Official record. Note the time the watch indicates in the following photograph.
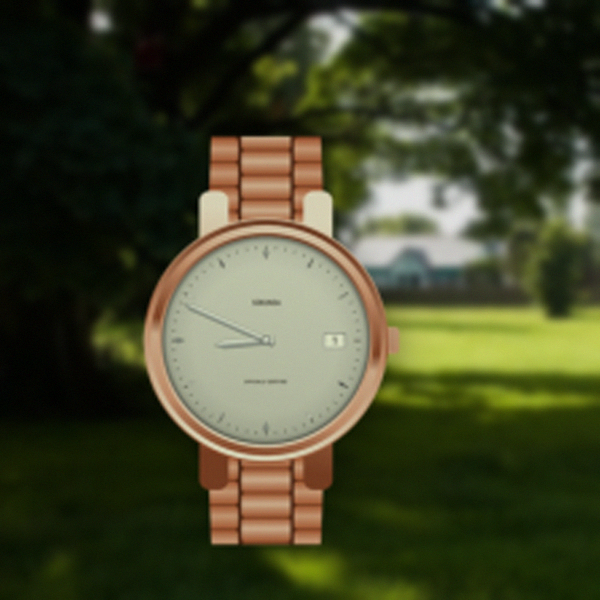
8:49
